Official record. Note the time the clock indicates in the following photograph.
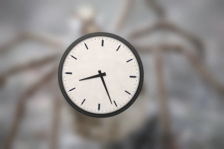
8:26
